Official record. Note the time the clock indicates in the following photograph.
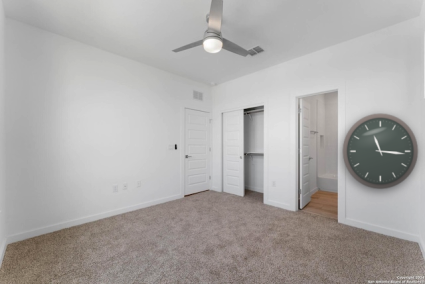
11:16
